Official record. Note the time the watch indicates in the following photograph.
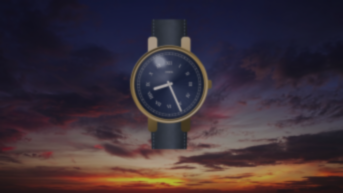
8:26
